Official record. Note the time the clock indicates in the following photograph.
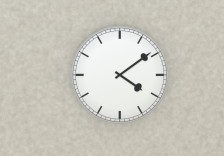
4:09
